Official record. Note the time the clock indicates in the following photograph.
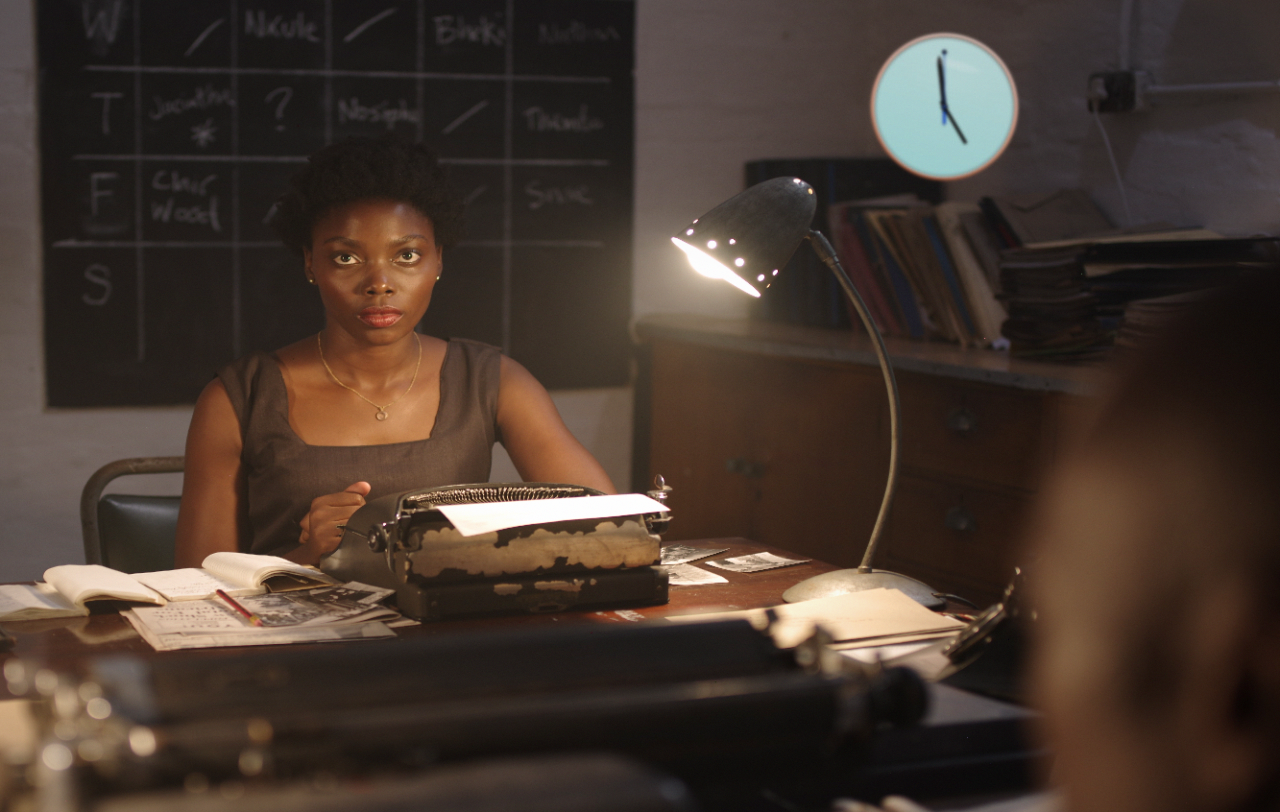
4:59:00
